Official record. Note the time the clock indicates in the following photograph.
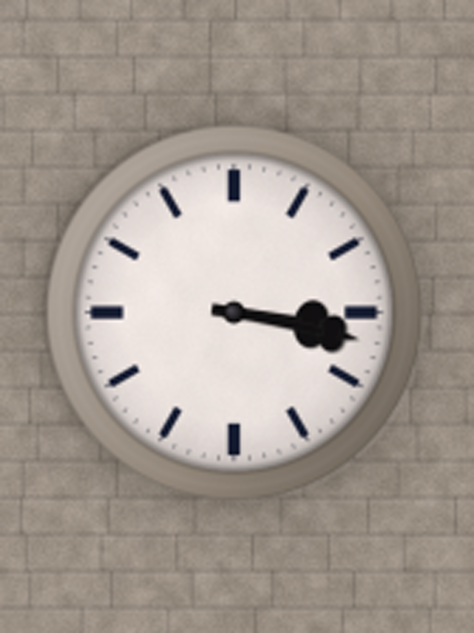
3:17
